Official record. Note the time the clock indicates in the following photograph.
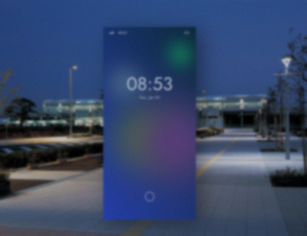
8:53
